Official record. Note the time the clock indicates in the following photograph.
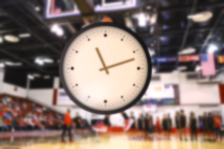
11:12
